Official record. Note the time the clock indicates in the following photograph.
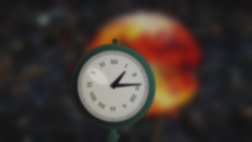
1:14
